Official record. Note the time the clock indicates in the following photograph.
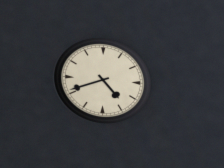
4:41
